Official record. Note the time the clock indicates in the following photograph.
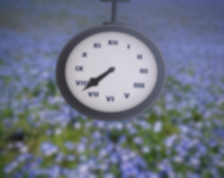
7:38
